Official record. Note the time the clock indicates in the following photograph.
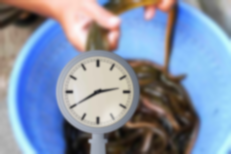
2:40
